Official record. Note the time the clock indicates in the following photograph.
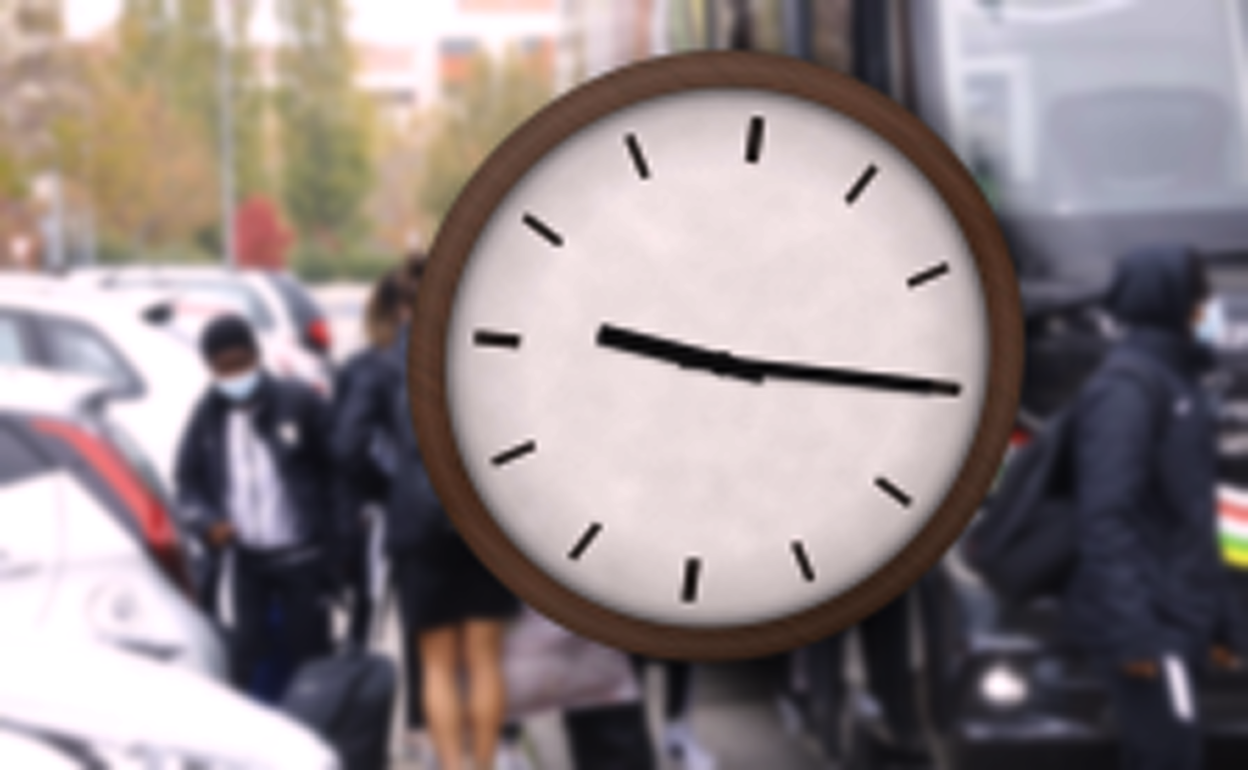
9:15
